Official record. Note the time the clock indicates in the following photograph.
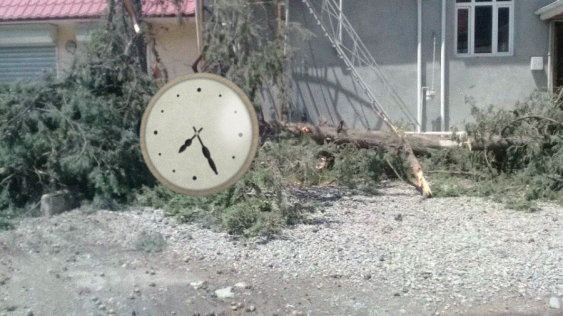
7:25
